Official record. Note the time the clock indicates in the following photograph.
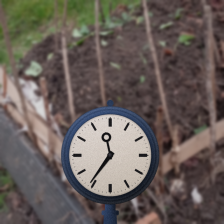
11:36
